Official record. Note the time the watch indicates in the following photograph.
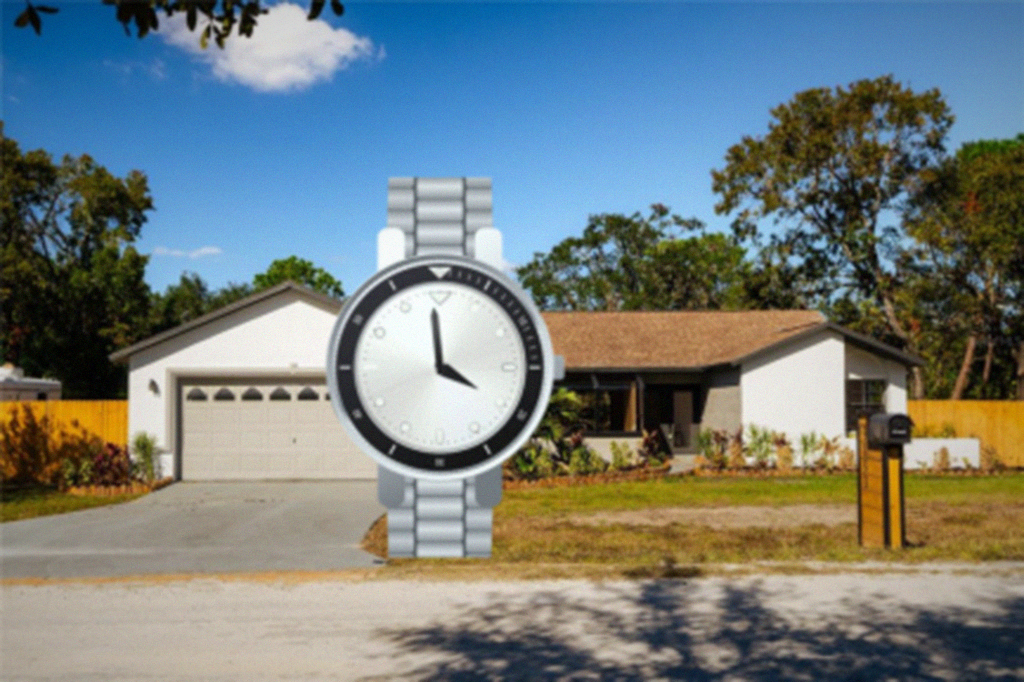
3:59
